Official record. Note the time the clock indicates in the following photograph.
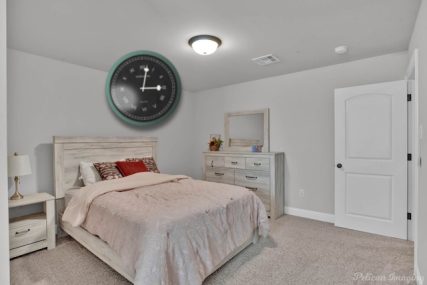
3:02
